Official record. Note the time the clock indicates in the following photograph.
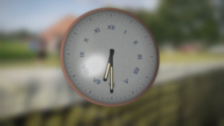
6:30
